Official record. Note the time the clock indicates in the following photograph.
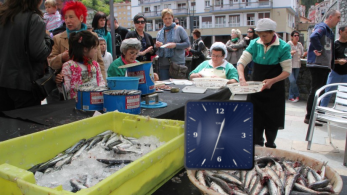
12:33
